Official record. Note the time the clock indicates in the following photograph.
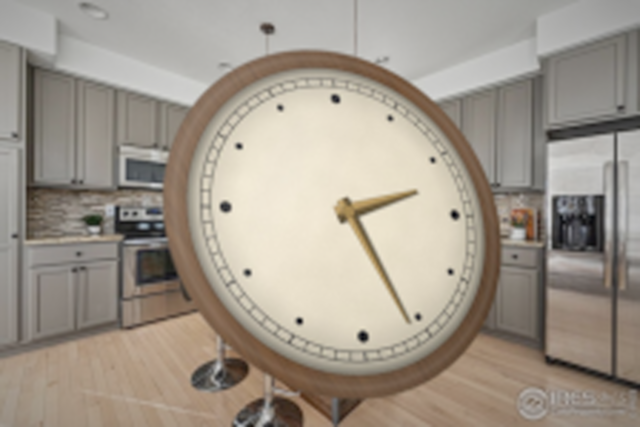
2:26
